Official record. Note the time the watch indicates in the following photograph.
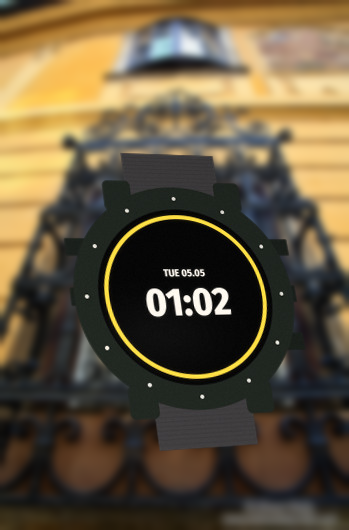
1:02
